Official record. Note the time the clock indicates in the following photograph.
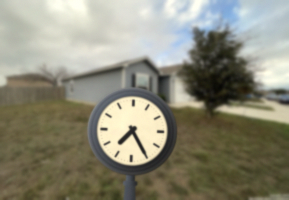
7:25
